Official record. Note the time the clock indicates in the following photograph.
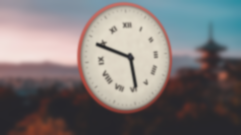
5:49
